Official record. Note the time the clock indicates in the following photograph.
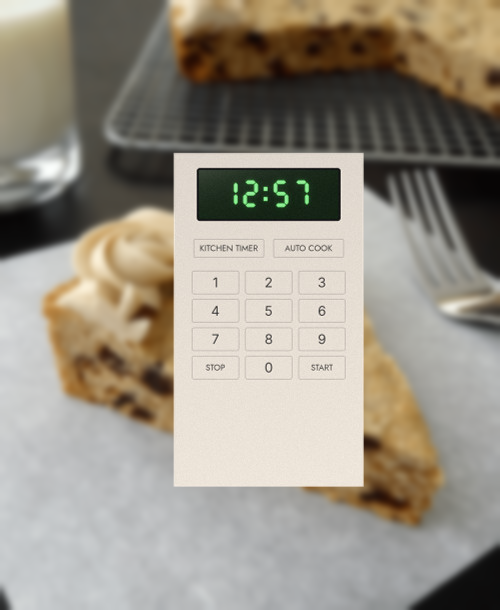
12:57
